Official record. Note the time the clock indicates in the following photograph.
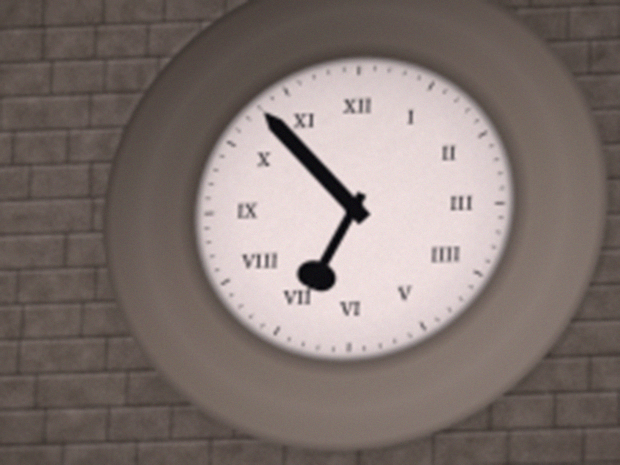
6:53
